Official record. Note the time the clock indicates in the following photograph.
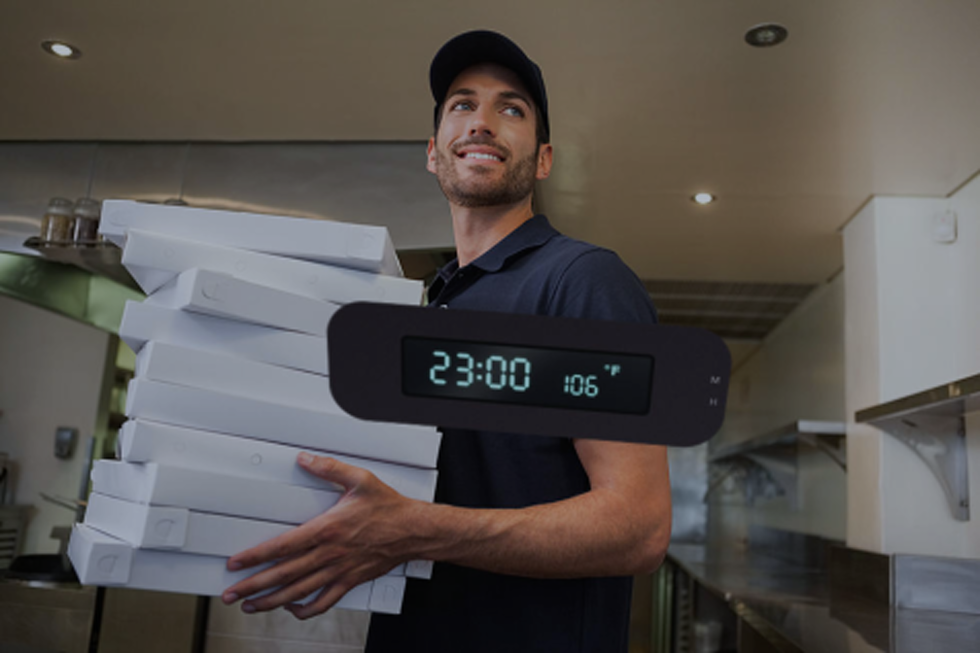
23:00
